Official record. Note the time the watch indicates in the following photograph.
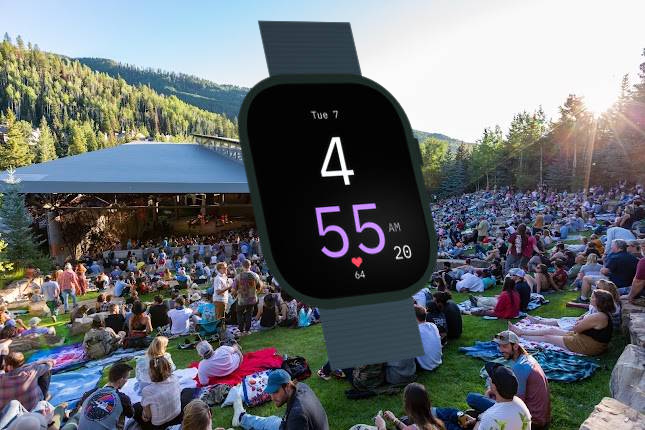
4:55:20
